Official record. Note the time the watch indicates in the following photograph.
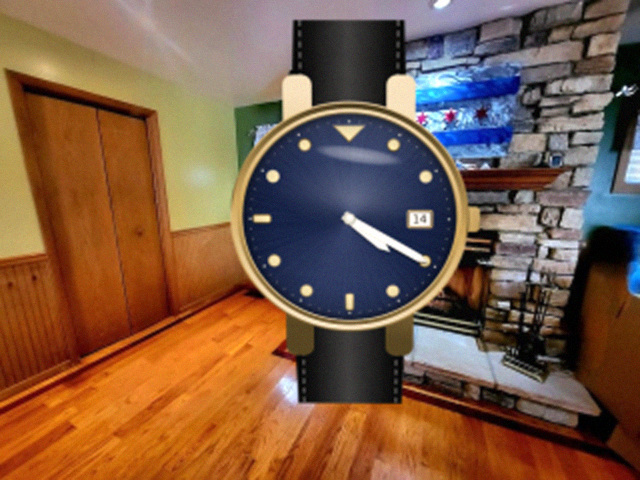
4:20
